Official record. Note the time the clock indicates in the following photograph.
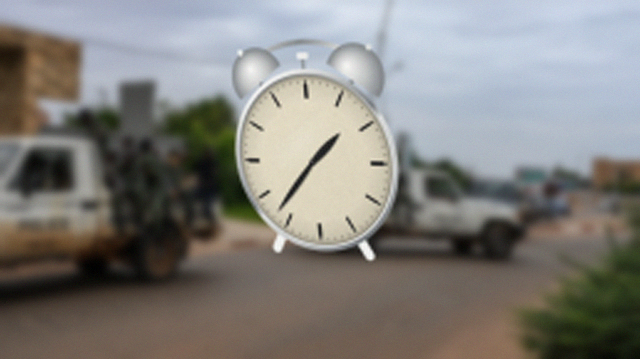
1:37
